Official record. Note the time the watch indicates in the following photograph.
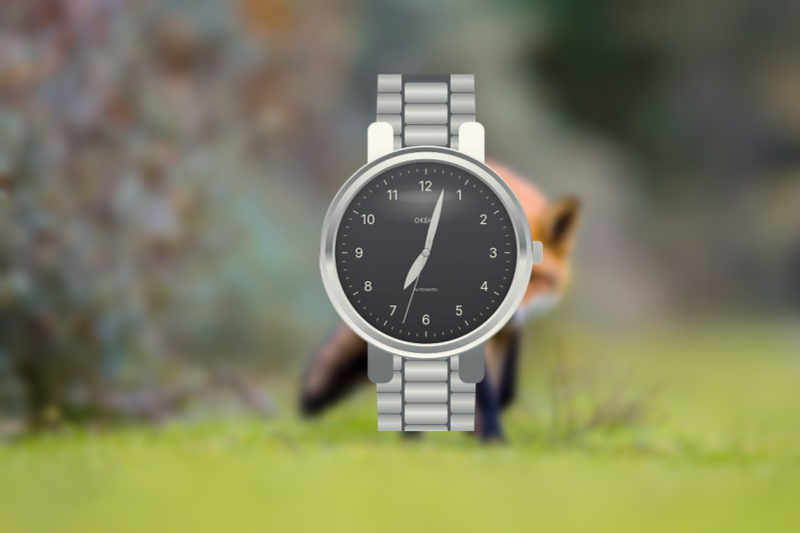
7:02:33
